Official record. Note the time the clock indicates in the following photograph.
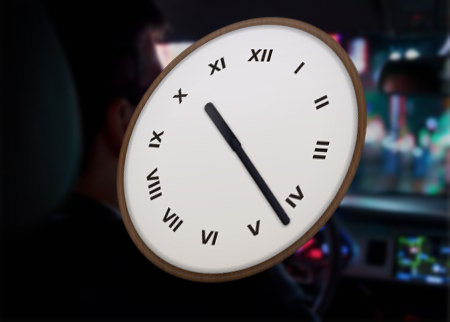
10:22
